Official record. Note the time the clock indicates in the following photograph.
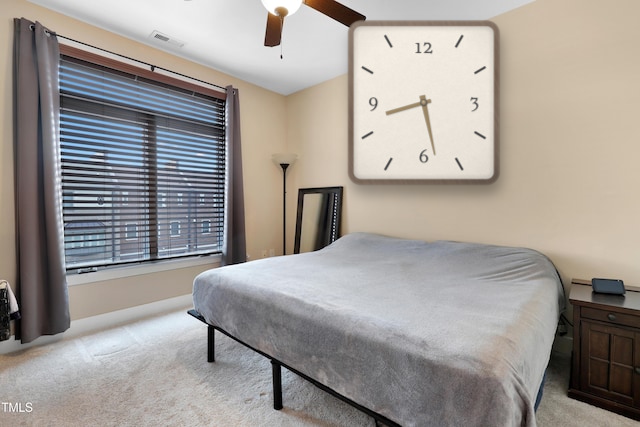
8:28
